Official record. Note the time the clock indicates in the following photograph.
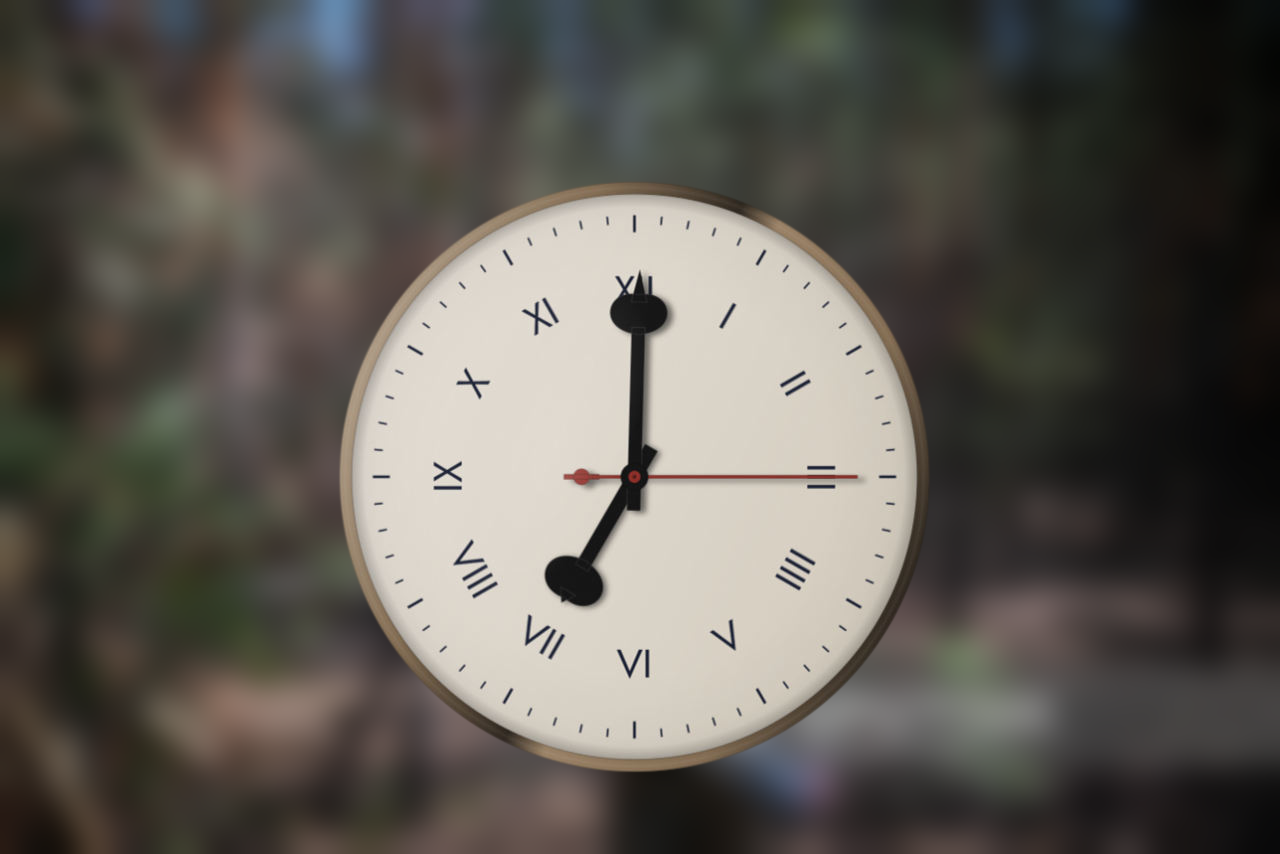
7:00:15
